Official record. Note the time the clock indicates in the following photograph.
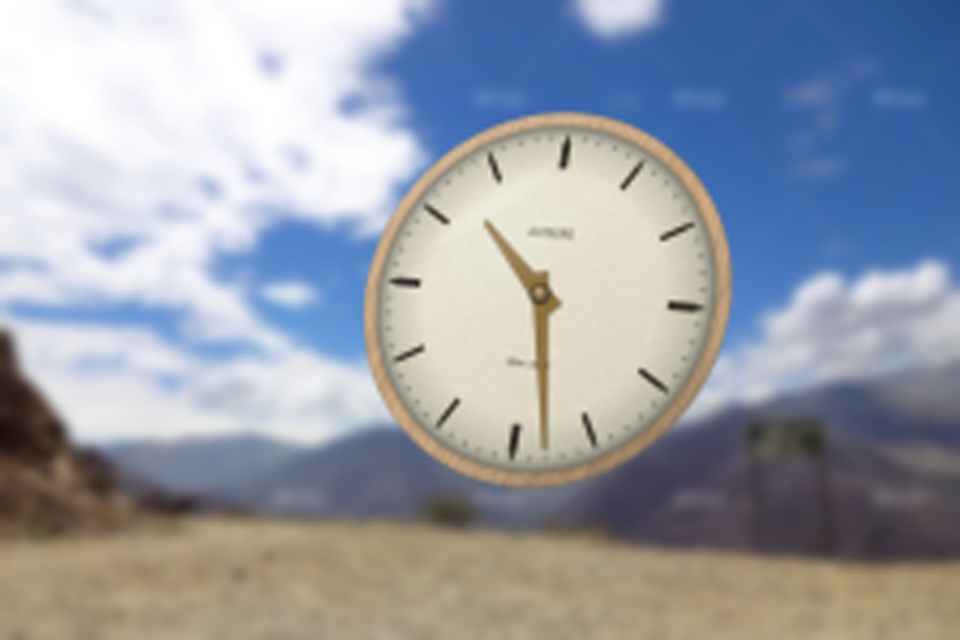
10:28
